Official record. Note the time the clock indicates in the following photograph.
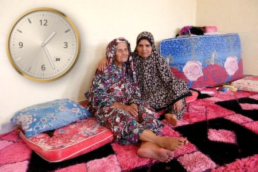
1:26
